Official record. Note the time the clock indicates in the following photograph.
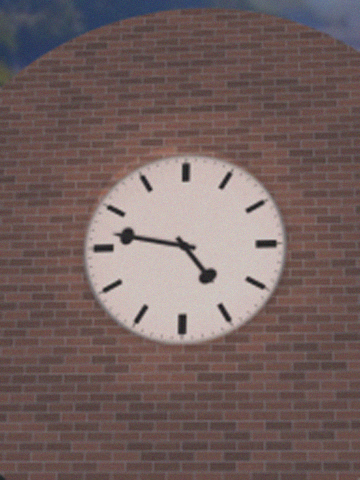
4:47
